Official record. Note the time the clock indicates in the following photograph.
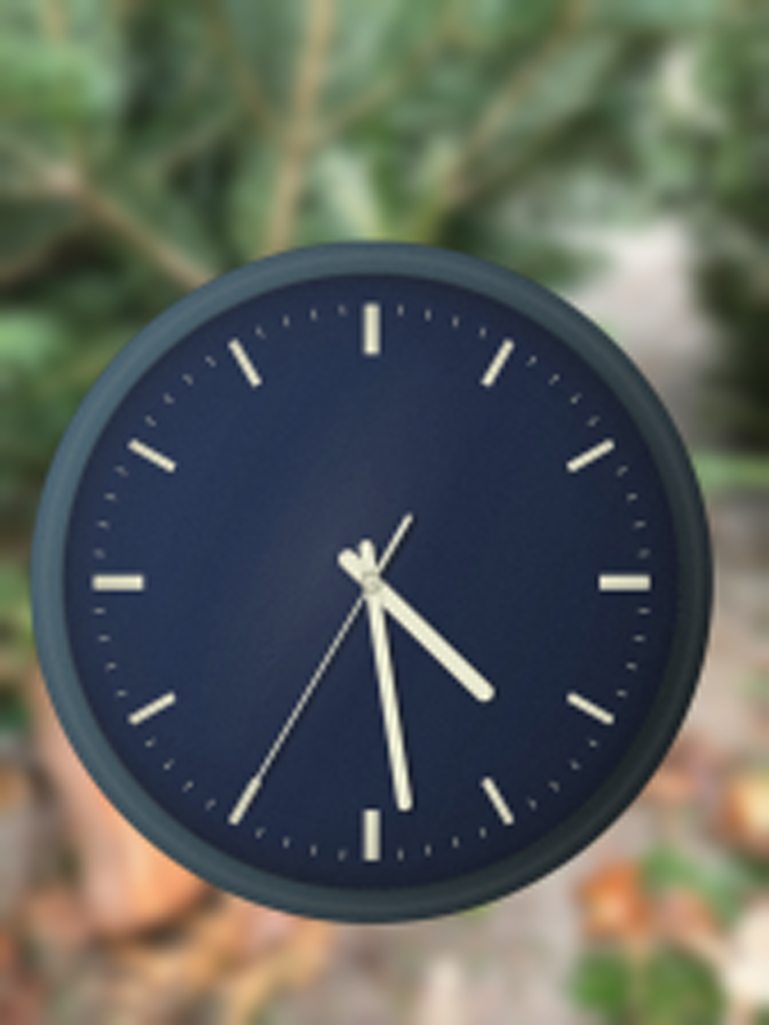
4:28:35
